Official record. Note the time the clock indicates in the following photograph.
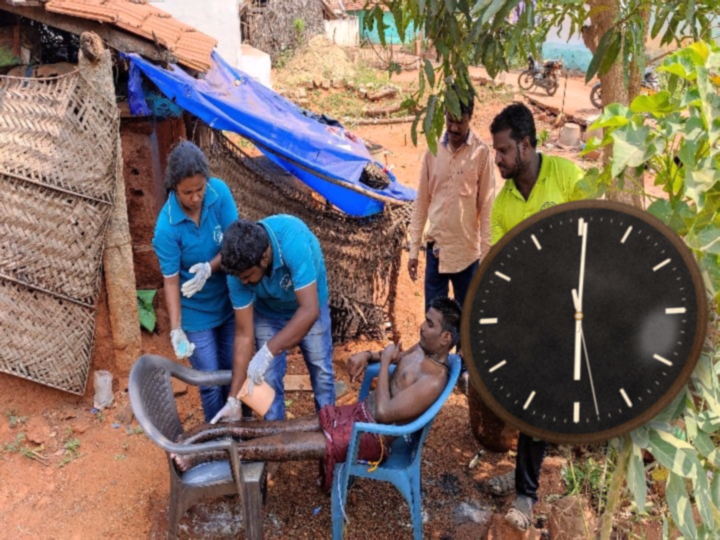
6:00:28
